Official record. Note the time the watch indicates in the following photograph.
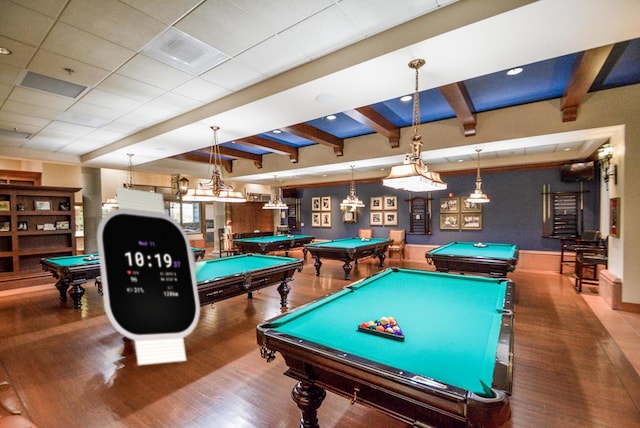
10:19
